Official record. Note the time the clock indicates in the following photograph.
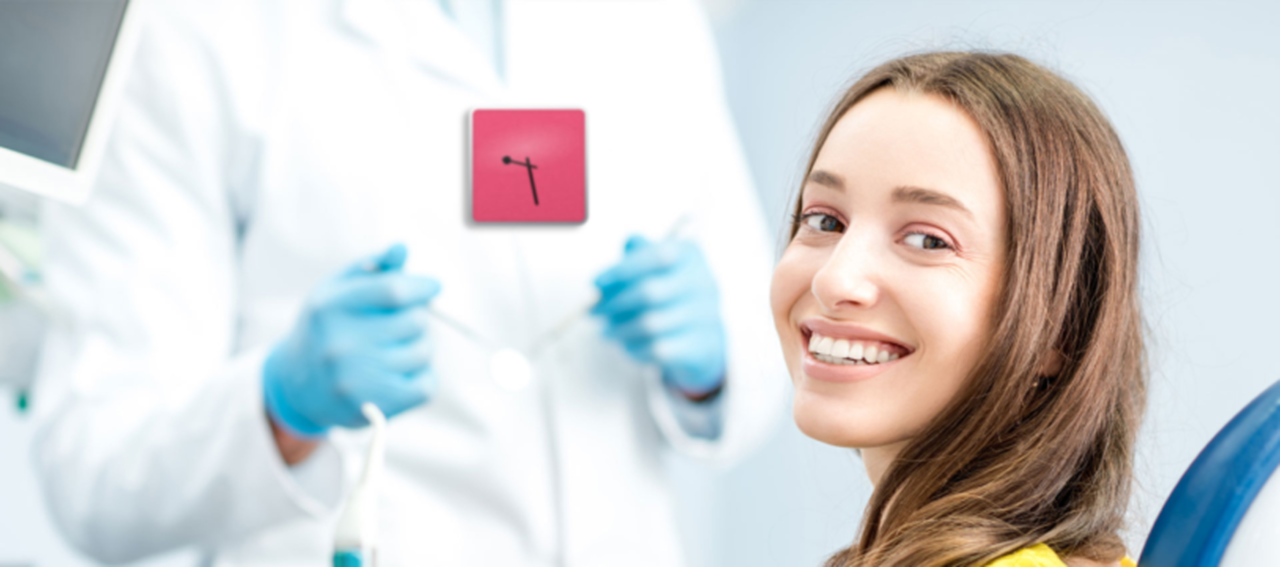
9:28
